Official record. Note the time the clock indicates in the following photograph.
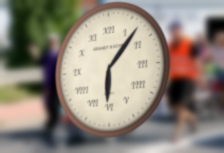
6:07
